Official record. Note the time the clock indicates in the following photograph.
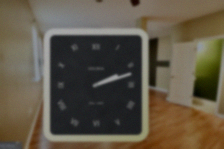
2:12
